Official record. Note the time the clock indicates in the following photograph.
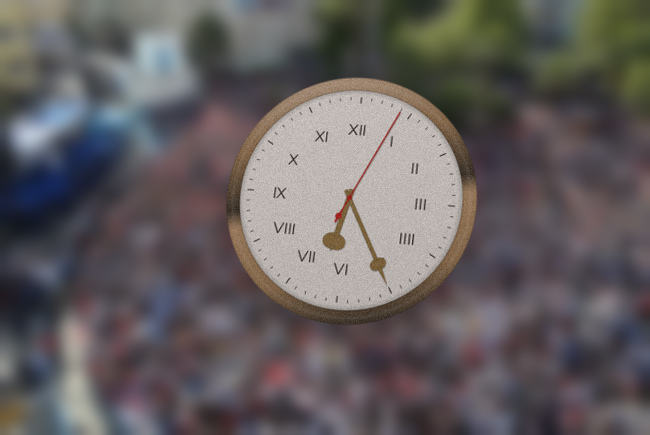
6:25:04
